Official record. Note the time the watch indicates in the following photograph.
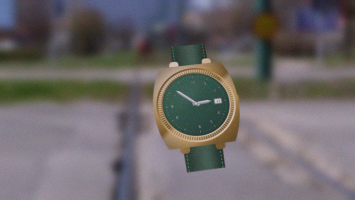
2:52
